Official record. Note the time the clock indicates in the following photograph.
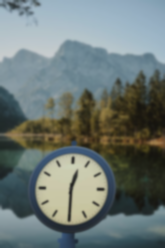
12:30
